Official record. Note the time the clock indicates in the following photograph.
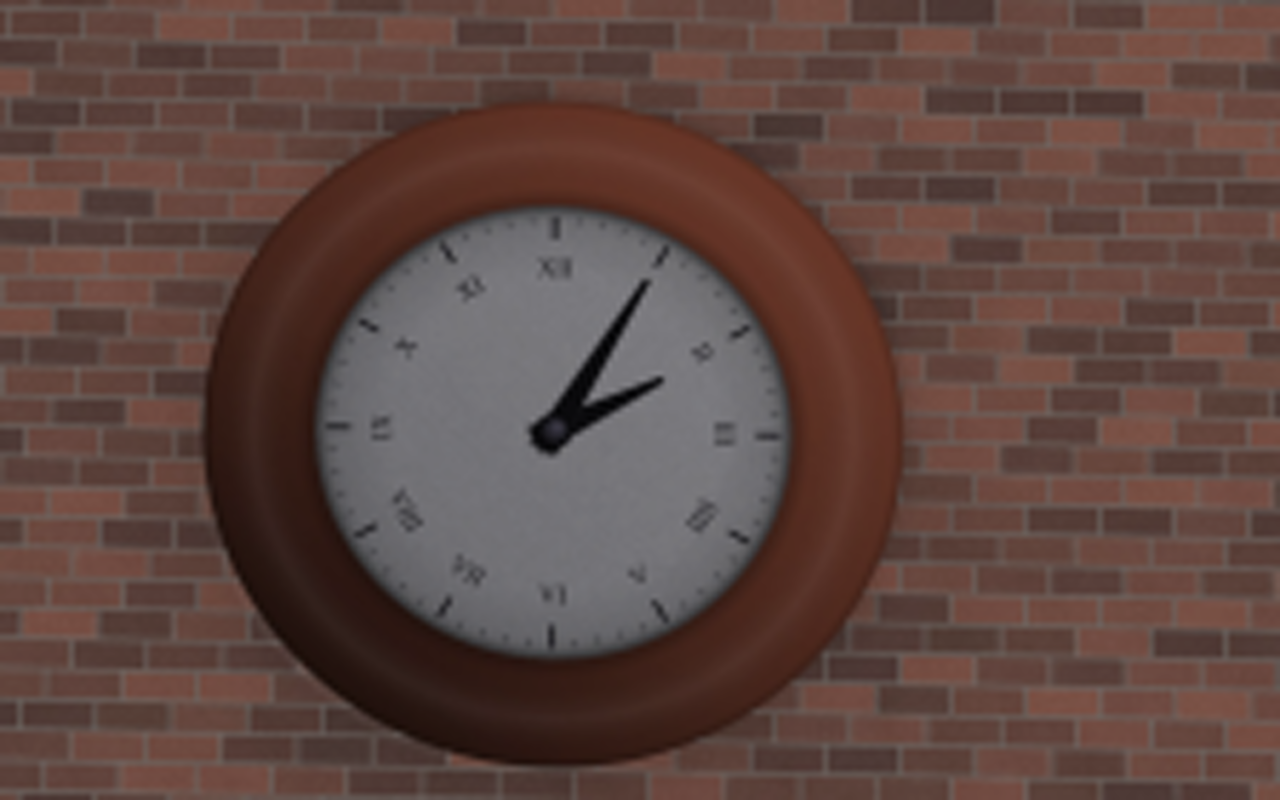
2:05
